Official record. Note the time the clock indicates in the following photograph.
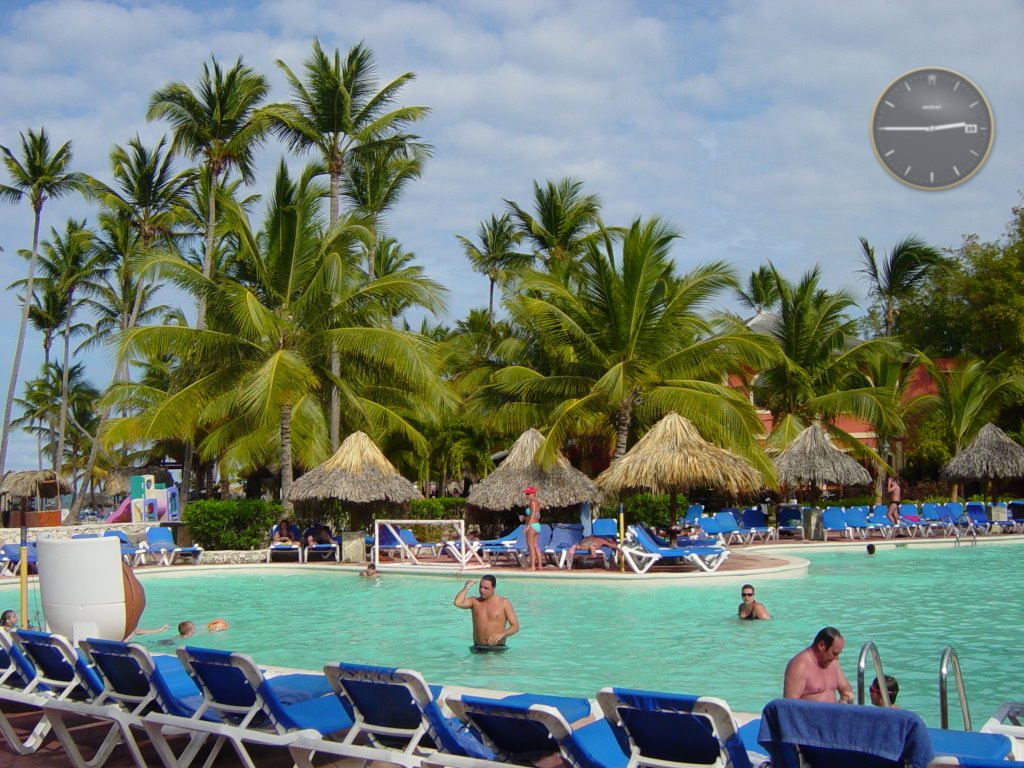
2:45
